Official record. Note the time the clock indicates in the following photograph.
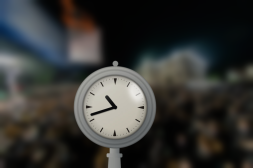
10:42
